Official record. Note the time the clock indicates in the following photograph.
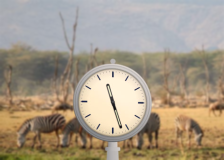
11:27
